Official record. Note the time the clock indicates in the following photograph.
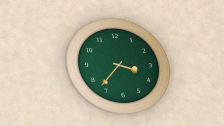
3:37
